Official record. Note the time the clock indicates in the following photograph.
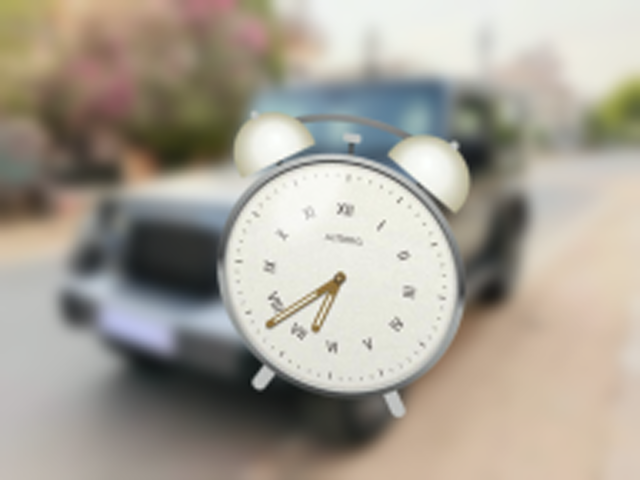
6:38
